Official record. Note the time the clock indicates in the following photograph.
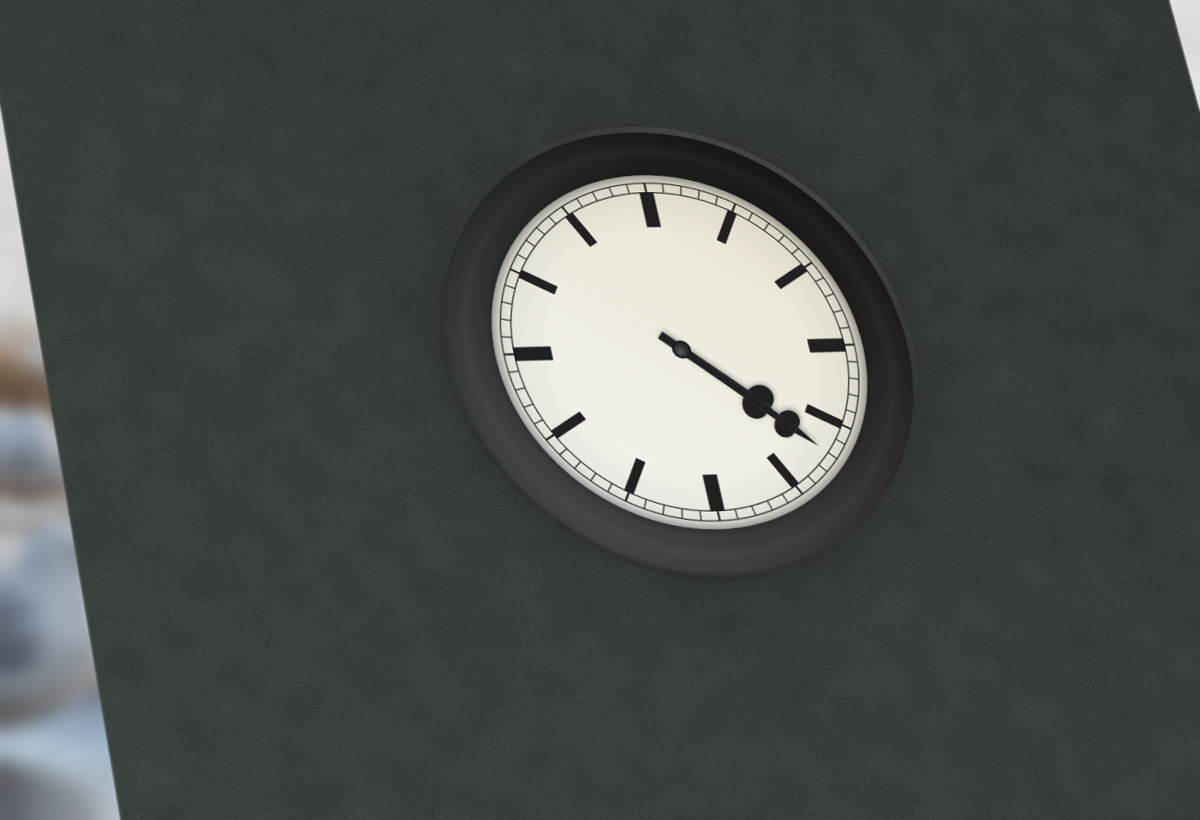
4:22
